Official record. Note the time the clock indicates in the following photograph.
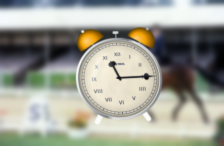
11:15
